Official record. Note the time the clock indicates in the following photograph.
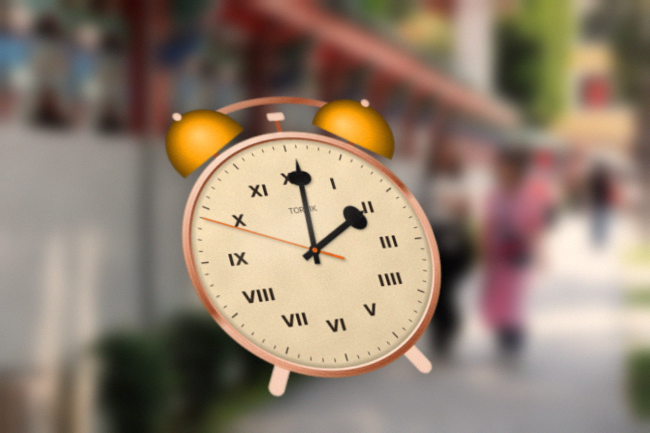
2:00:49
